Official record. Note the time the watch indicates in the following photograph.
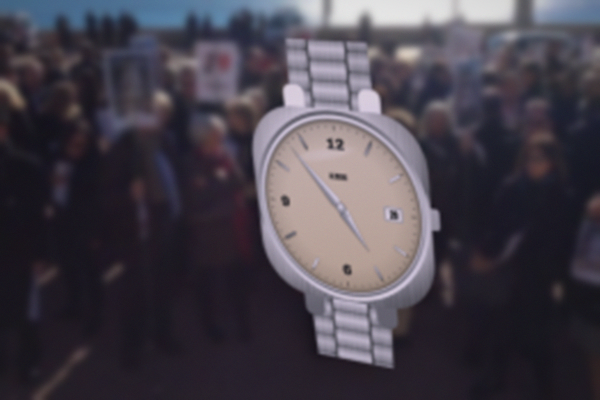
4:53
